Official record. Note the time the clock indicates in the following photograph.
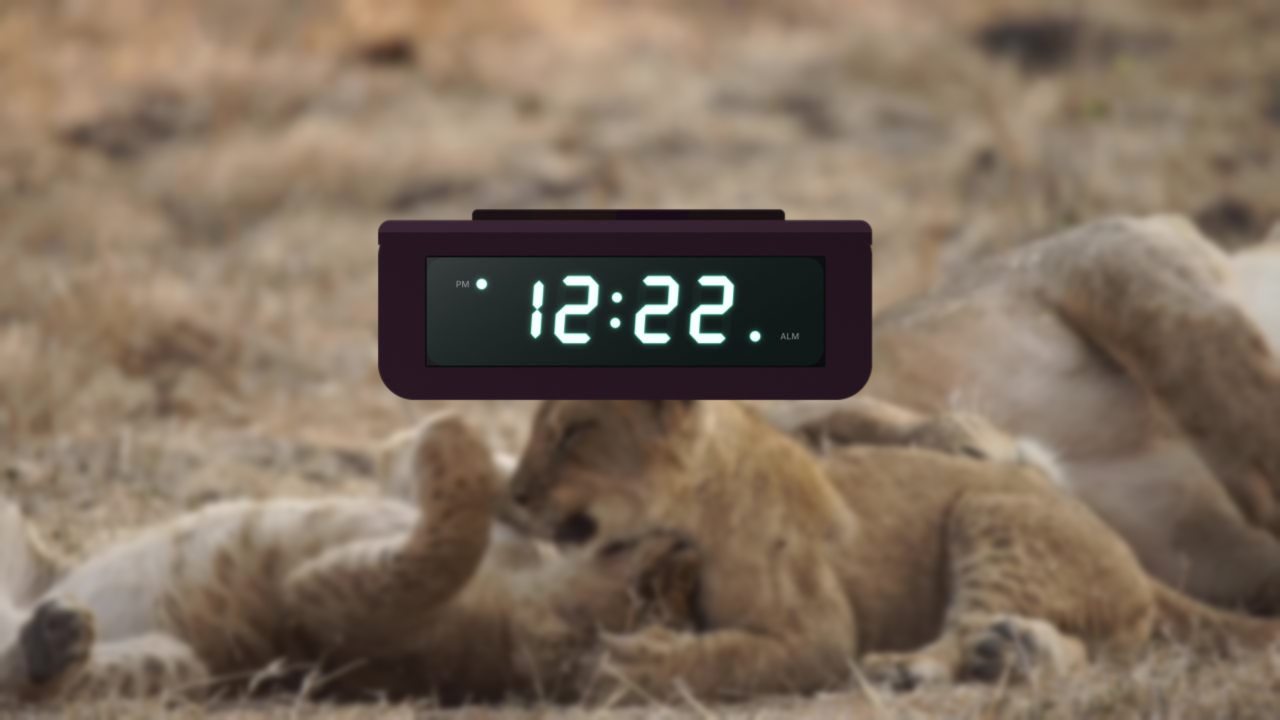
12:22
